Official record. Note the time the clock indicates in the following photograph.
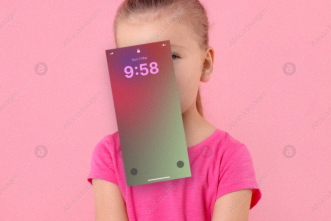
9:58
